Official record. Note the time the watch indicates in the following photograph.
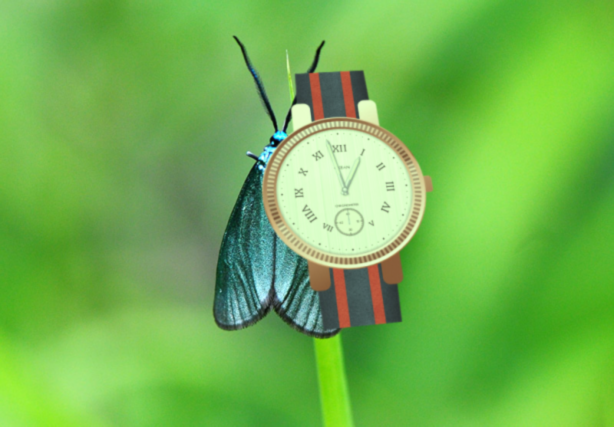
12:58
